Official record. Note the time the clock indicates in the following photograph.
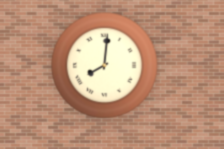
8:01
